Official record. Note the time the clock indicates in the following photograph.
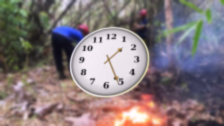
1:26
